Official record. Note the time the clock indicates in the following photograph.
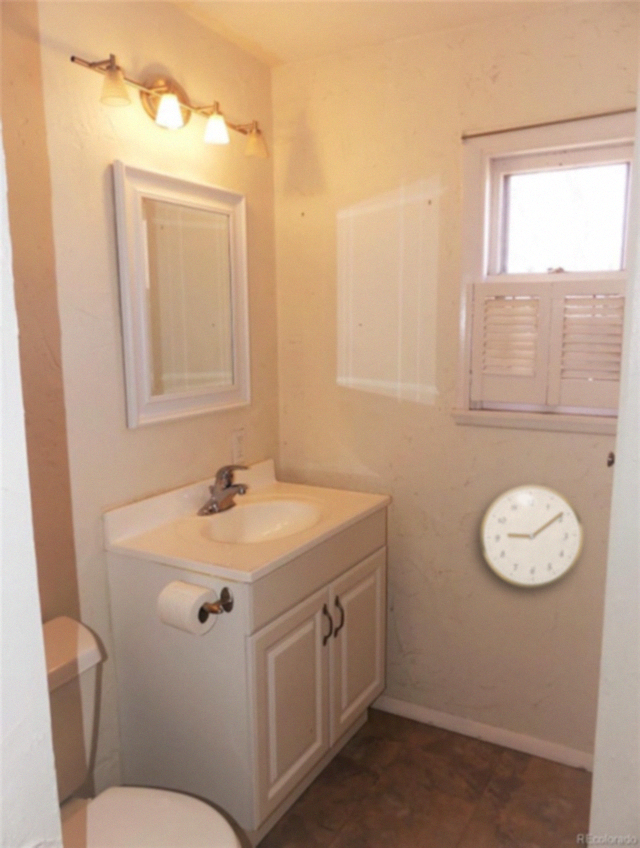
9:09
